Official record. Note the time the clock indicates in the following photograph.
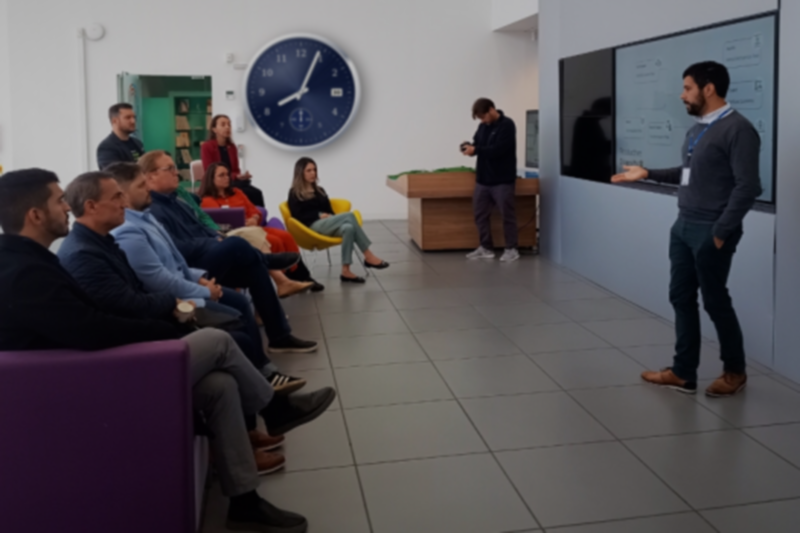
8:04
